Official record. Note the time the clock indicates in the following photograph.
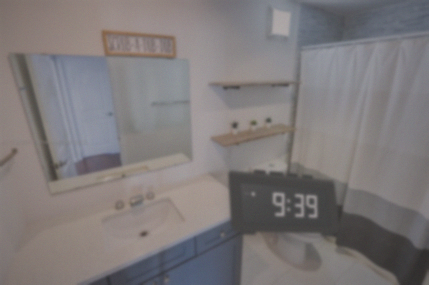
9:39
